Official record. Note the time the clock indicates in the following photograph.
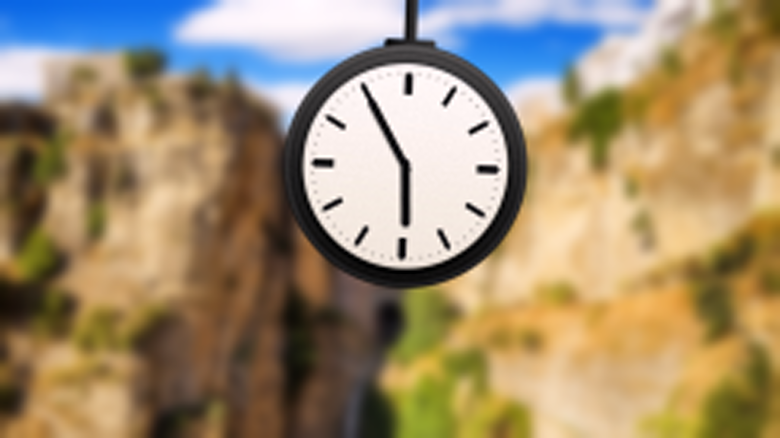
5:55
